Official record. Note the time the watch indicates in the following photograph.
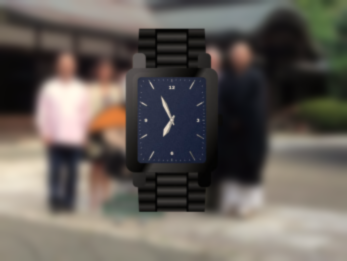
6:56
